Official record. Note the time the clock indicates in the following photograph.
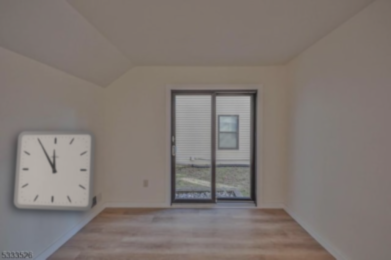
11:55
